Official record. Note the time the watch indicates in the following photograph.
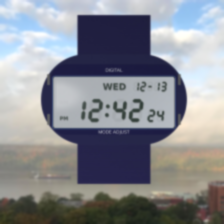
12:42:24
